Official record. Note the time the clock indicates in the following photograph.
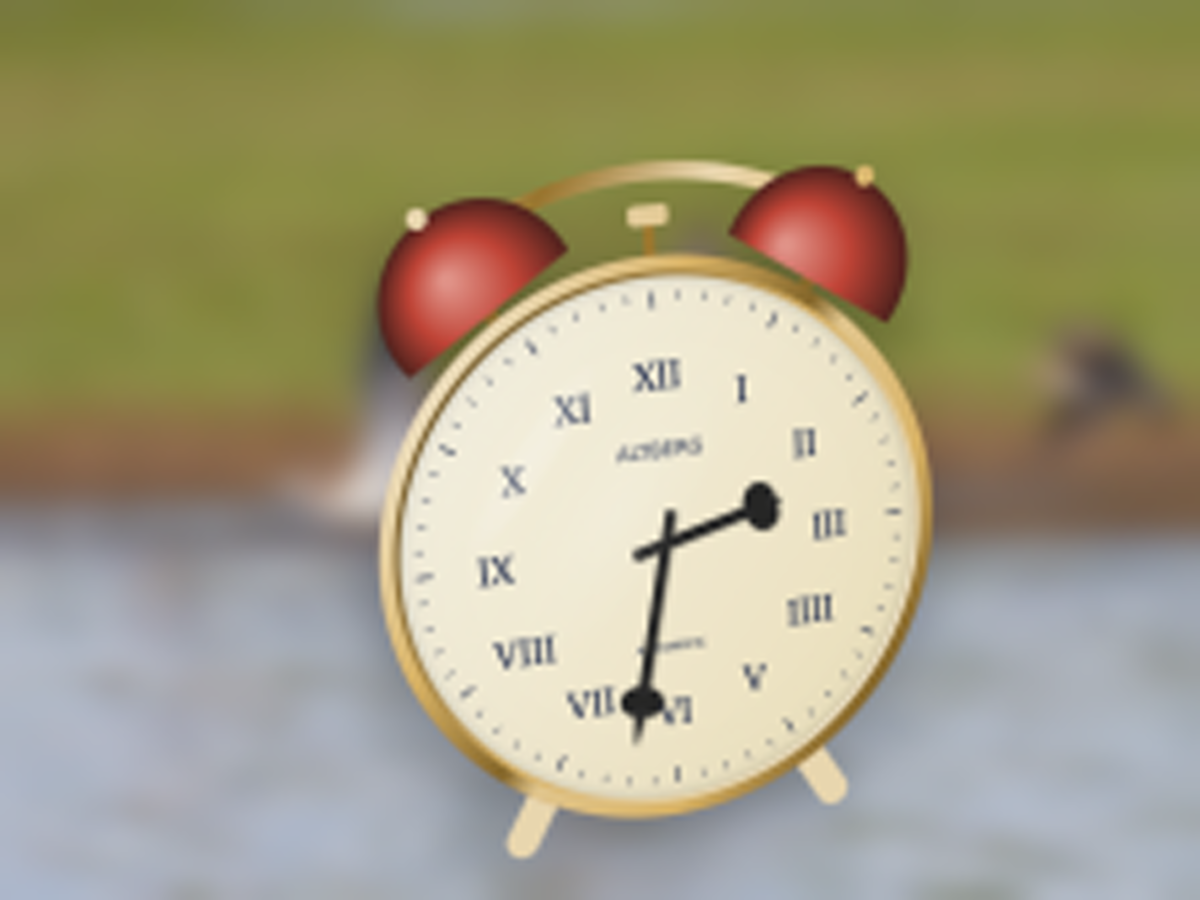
2:32
